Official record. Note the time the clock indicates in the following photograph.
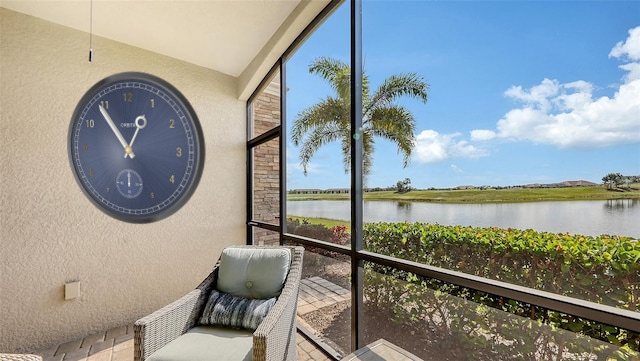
12:54
